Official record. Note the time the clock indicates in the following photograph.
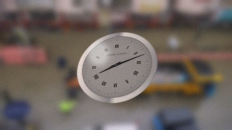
8:12
